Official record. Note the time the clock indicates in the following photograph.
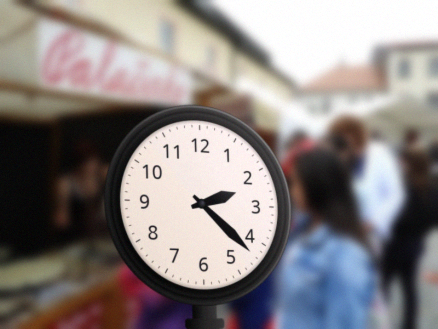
2:22
